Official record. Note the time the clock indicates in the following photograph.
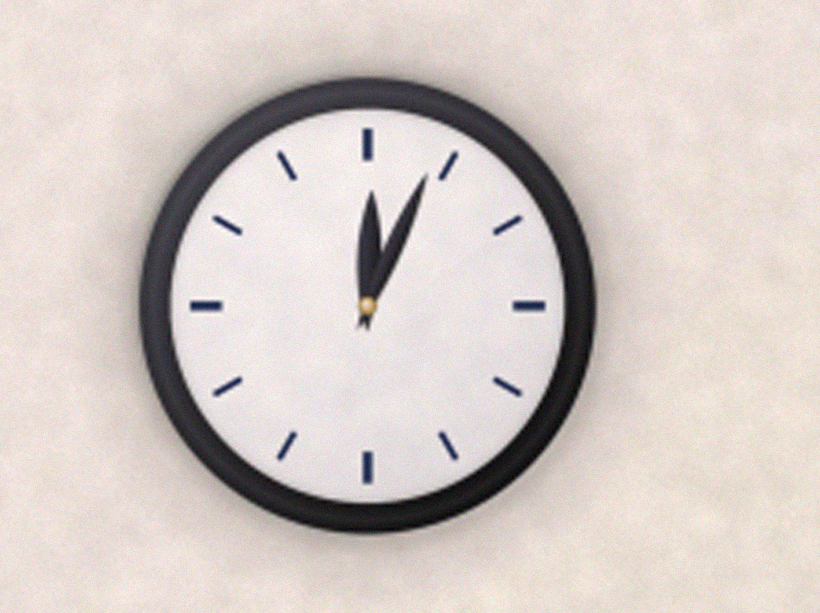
12:04
